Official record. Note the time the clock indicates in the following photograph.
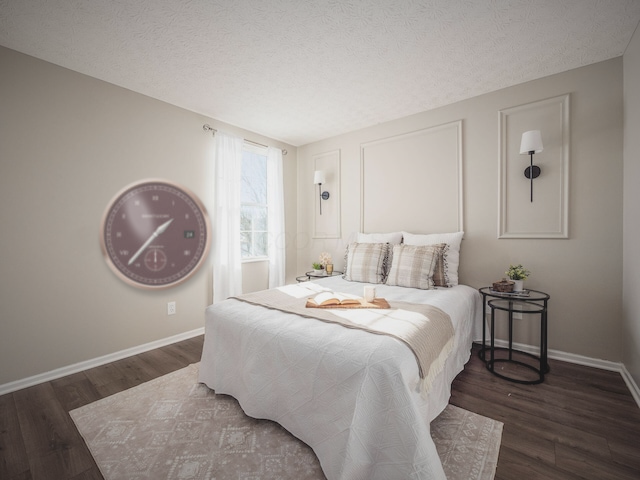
1:37
